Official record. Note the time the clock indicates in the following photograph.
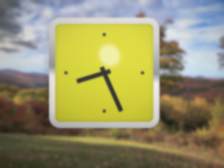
8:26
